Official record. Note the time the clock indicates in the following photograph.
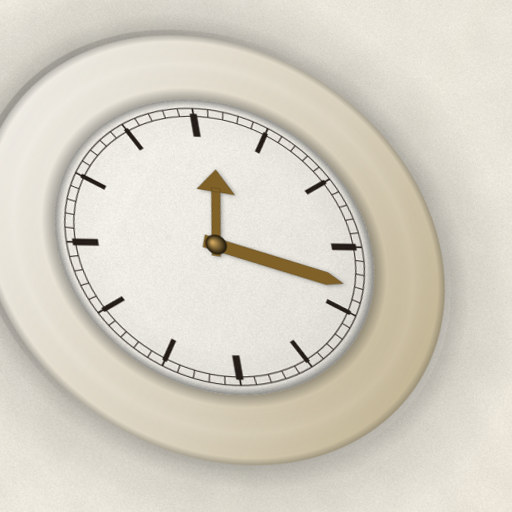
12:18
